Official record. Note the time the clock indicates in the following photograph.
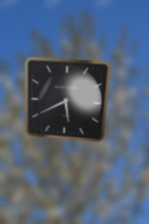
5:40
